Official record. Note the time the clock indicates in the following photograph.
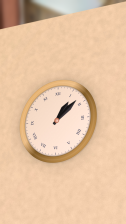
1:08
